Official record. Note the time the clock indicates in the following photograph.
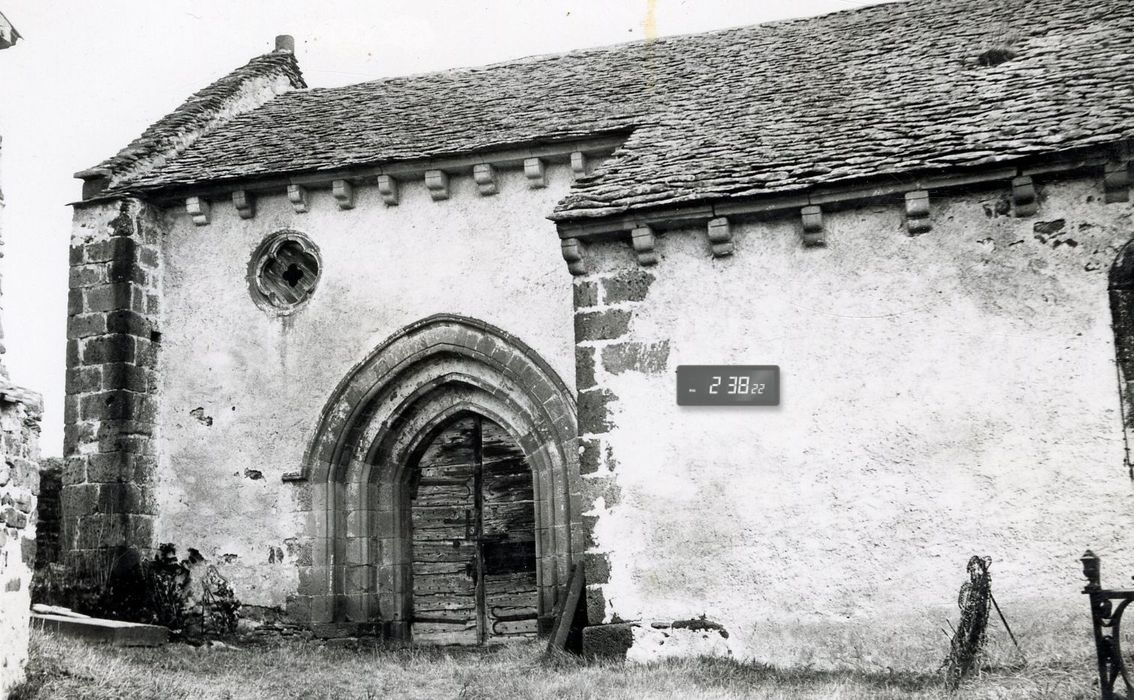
2:38:22
